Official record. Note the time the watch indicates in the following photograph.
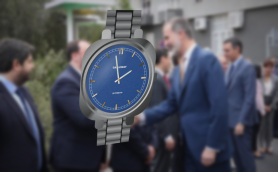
1:58
